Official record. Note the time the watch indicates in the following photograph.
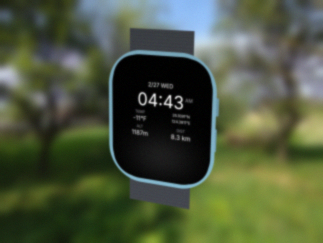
4:43
